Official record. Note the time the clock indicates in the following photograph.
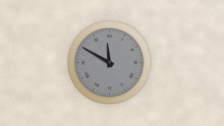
11:50
